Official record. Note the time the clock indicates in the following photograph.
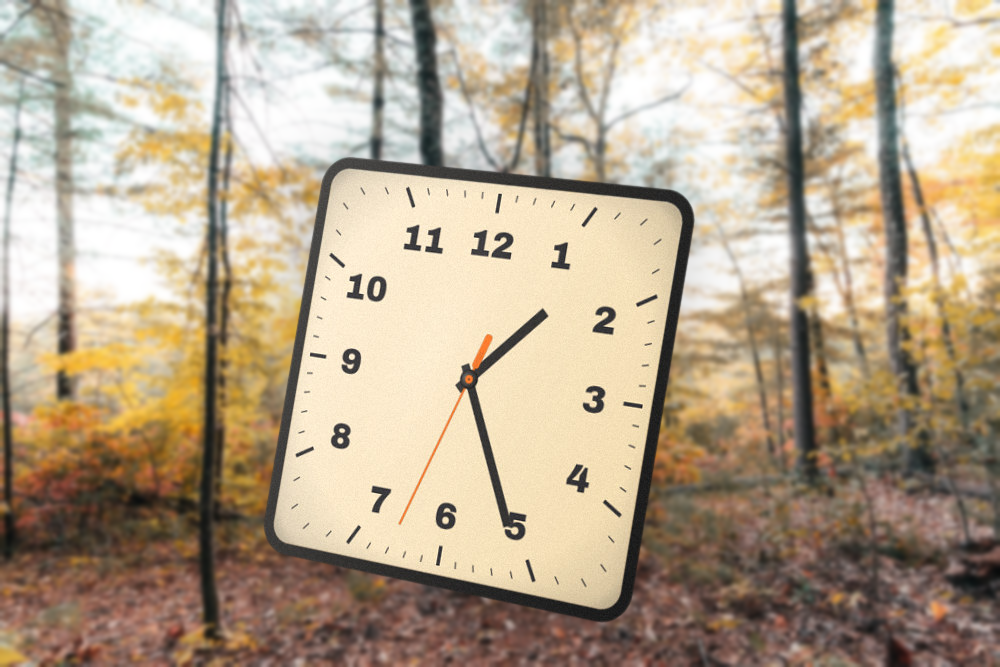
1:25:33
